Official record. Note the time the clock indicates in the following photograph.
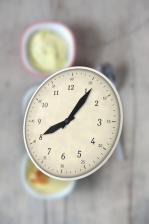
8:06
